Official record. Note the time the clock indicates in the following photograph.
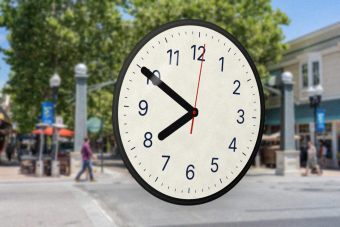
7:50:01
